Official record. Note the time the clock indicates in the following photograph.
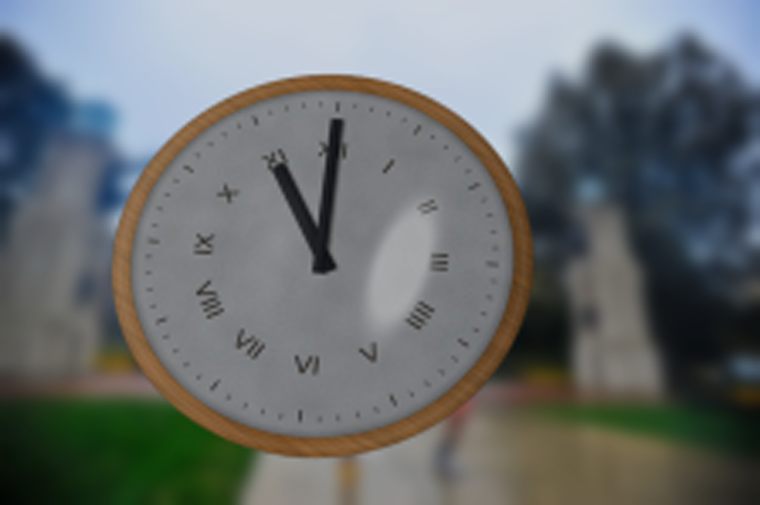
11:00
